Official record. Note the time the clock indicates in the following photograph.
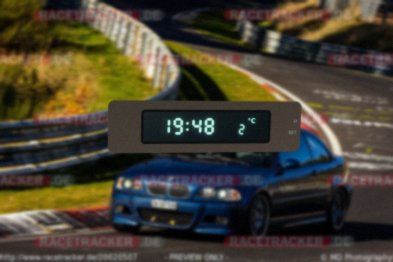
19:48
